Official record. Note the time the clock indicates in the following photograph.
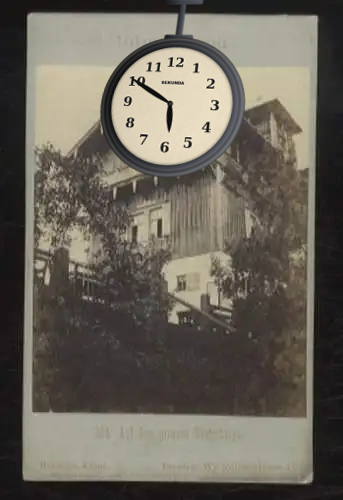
5:50
